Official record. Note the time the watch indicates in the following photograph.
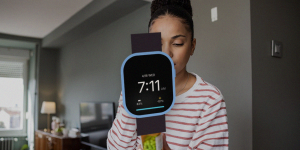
7:11
